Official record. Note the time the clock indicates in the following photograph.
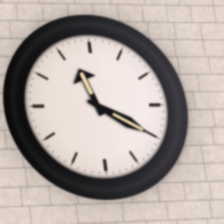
11:20
